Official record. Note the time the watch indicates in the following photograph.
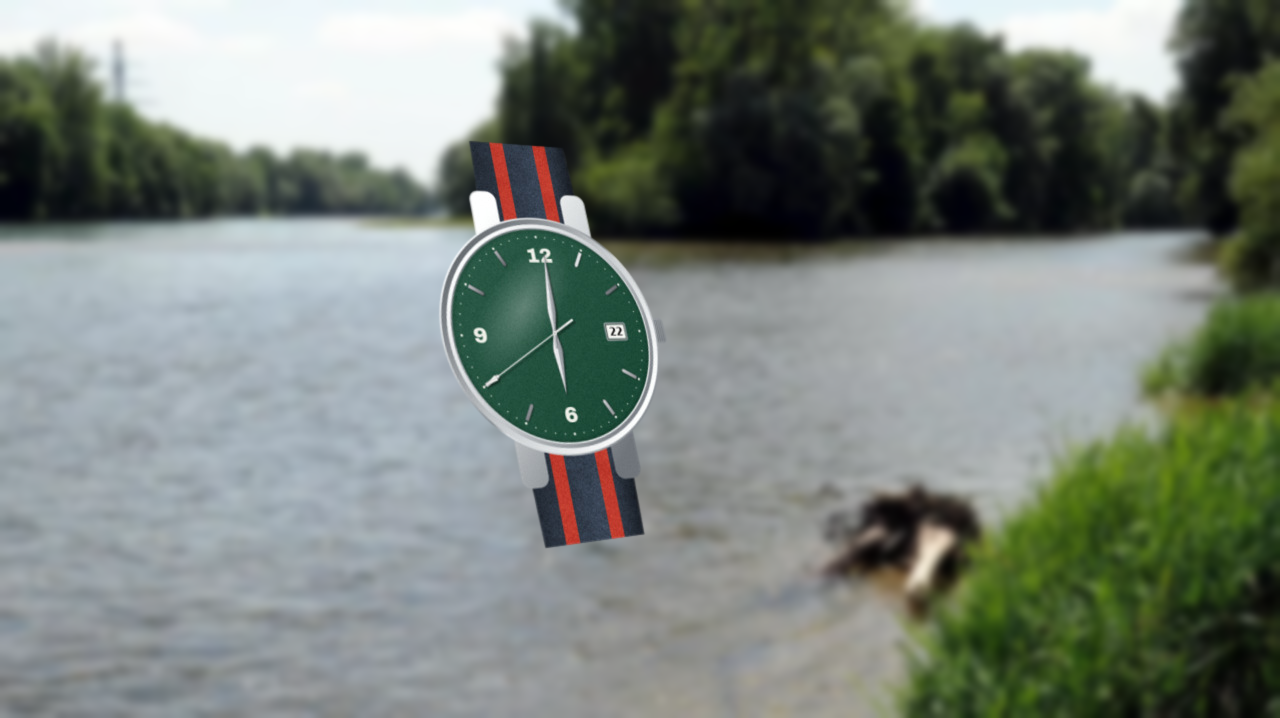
6:00:40
